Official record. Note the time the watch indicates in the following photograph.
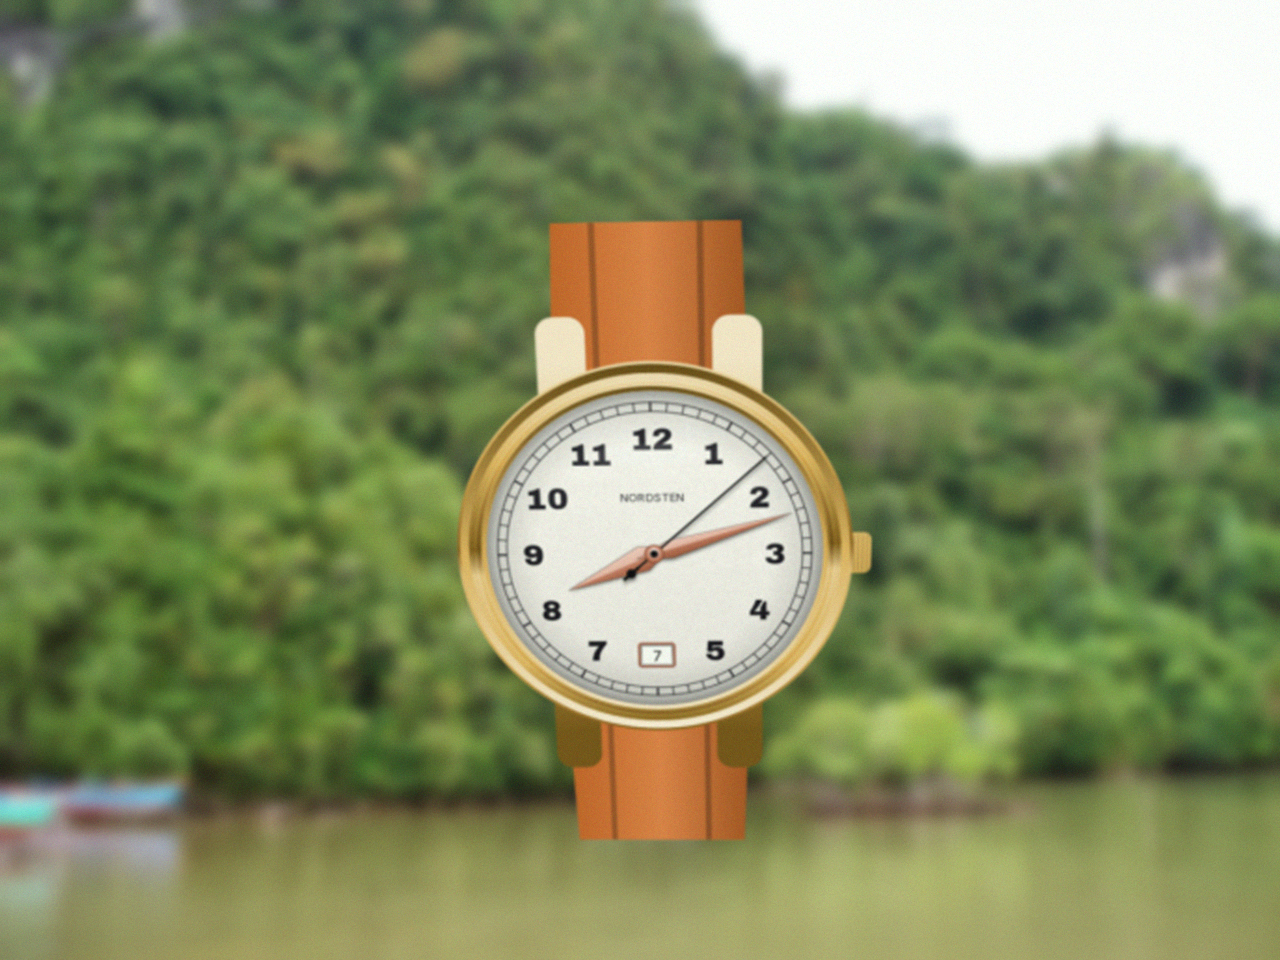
8:12:08
